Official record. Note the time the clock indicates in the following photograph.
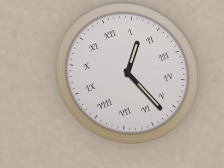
1:27
